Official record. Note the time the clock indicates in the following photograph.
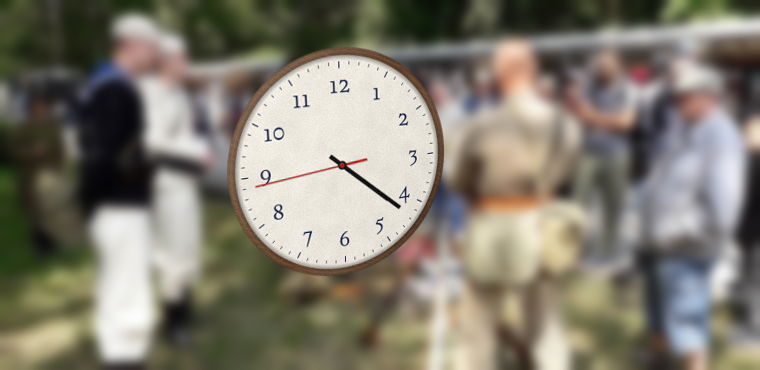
4:21:44
